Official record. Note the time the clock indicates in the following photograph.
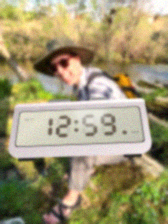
12:59
